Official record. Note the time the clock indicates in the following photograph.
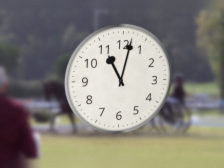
11:02
